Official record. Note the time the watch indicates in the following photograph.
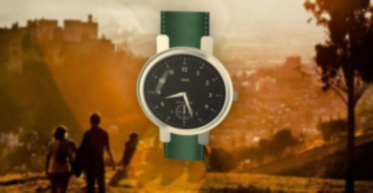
8:27
